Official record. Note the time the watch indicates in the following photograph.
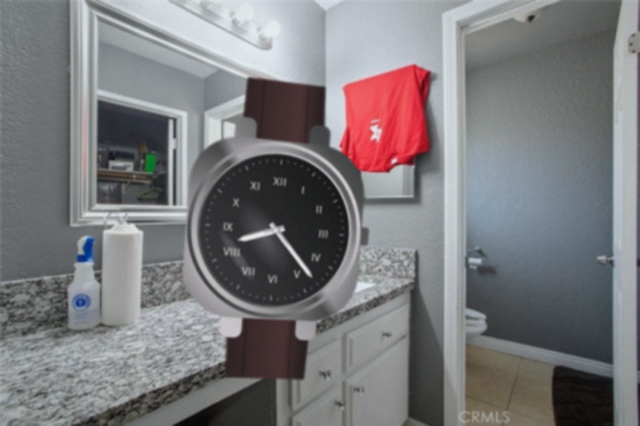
8:23
